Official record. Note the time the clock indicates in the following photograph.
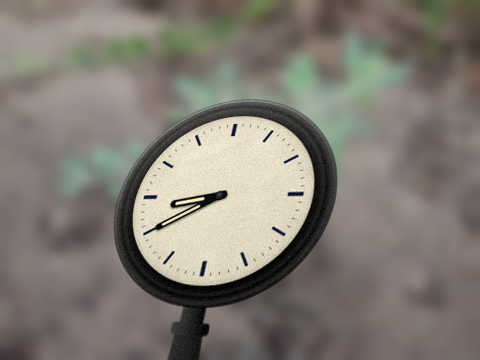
8:40
